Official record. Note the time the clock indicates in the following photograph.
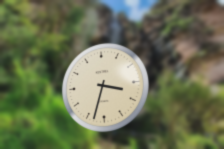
3:33
